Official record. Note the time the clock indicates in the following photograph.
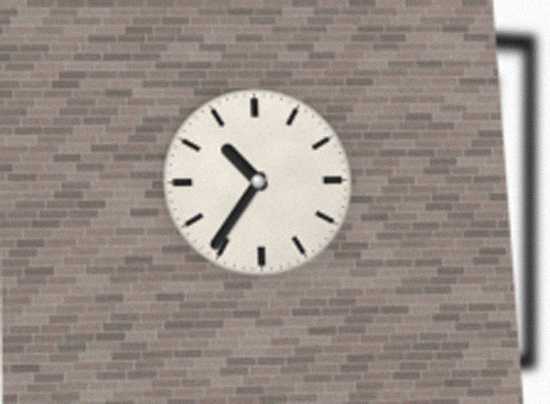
10:36
